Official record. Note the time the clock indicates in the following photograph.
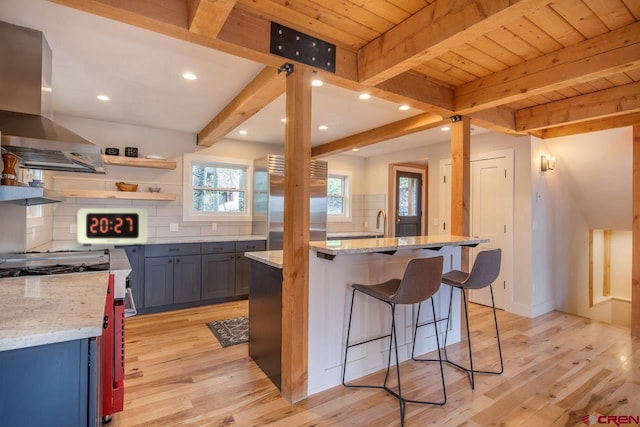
20:27
